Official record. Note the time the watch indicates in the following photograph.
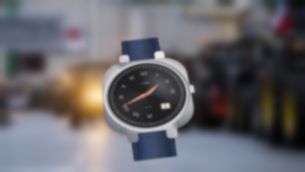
1:41
